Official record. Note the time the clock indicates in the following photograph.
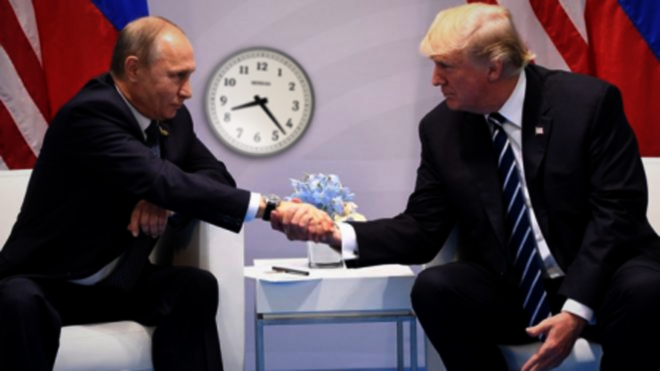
8:23
